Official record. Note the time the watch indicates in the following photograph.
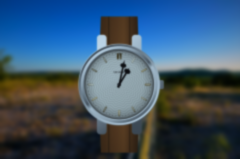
1:02
